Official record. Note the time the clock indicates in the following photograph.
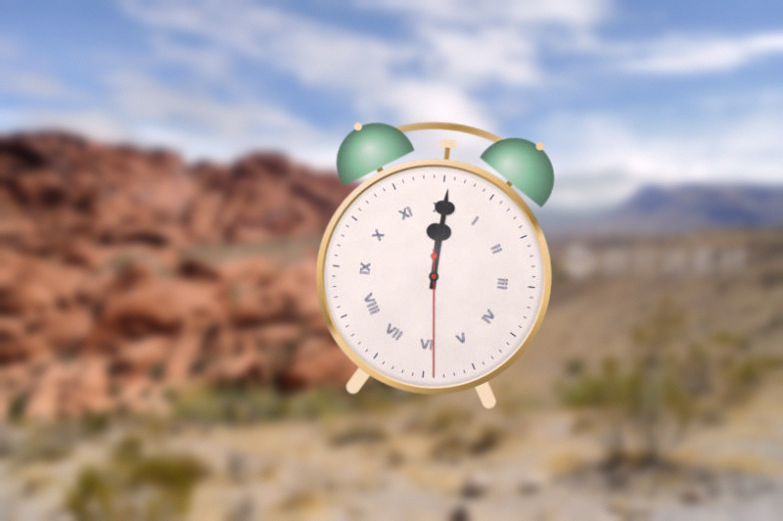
12:00:29
